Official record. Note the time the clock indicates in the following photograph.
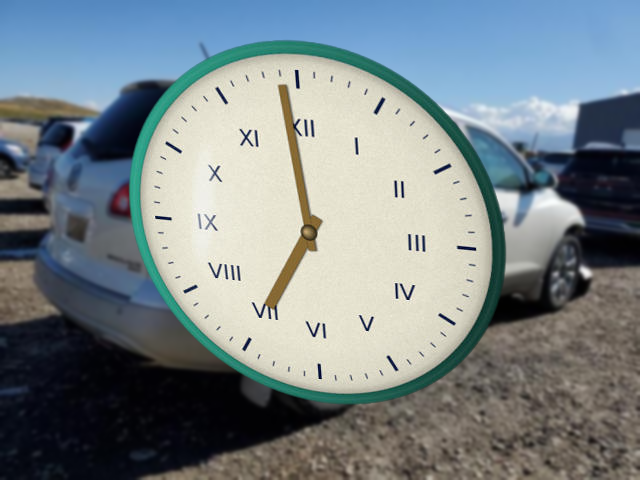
6:59
